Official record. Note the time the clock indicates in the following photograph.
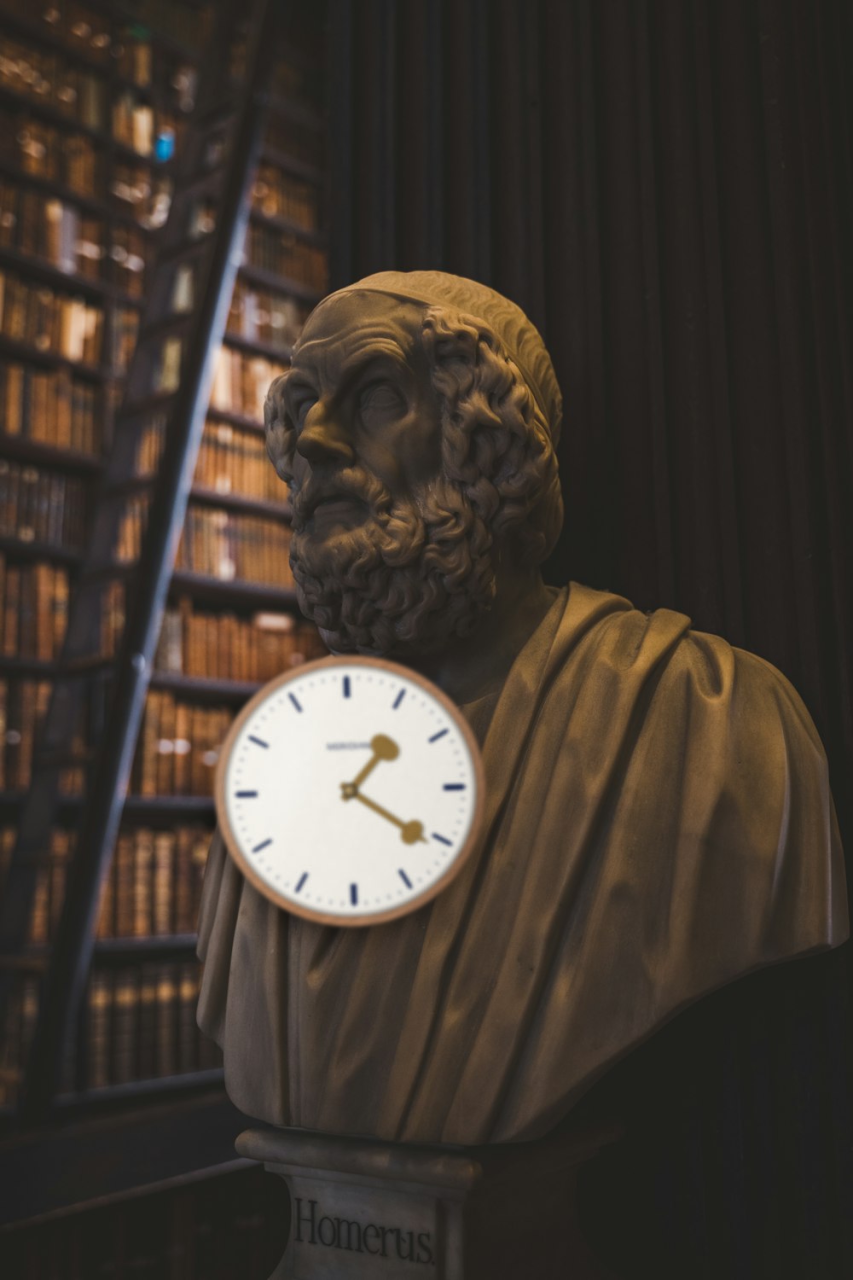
1:21
